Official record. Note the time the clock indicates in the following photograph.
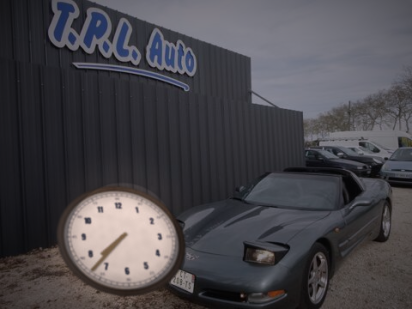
7:37
